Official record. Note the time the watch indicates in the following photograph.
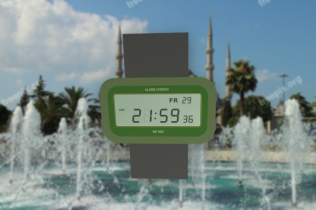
21:59:36
